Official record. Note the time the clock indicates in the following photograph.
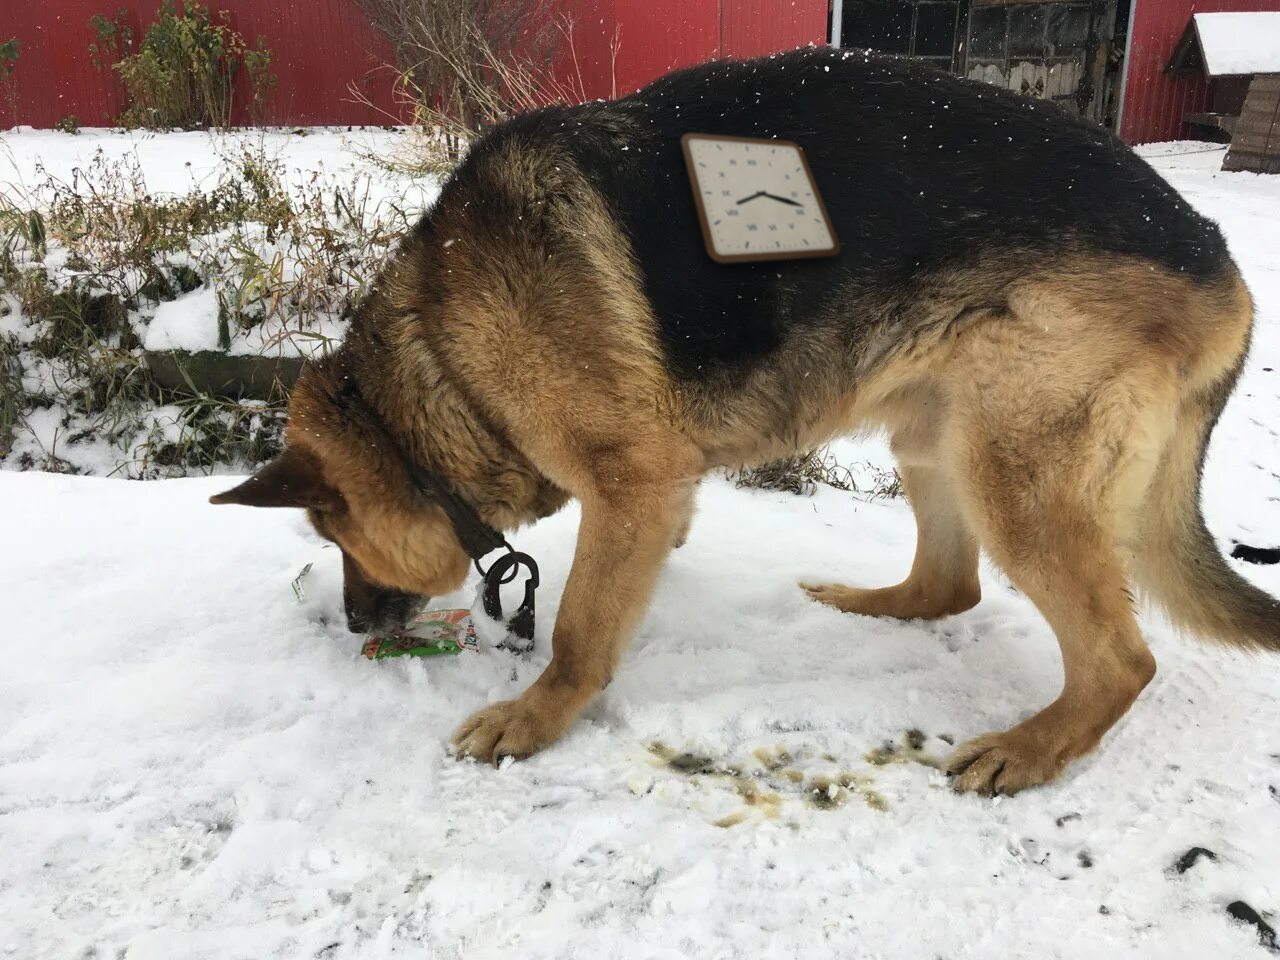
8:18
